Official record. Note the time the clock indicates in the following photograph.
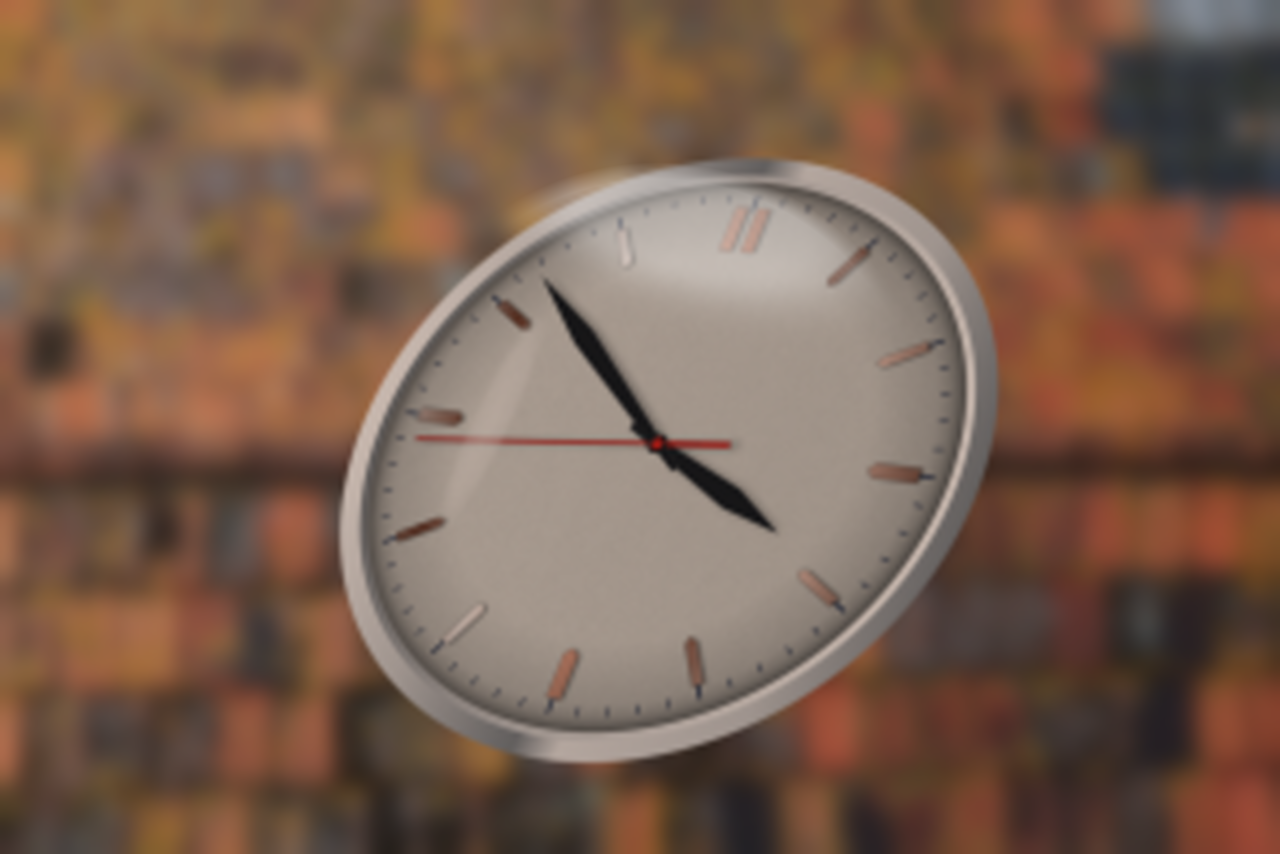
3:51:44
